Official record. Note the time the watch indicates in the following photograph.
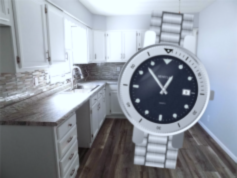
12:53
